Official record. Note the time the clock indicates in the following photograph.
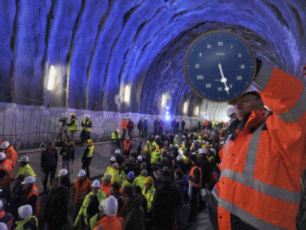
5:27
